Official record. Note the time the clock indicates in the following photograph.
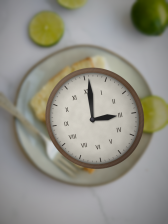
3:01
